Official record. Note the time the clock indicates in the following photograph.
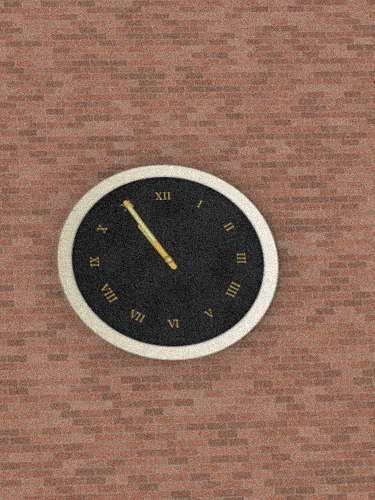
10:55
